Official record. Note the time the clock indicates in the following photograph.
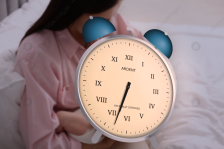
6:33
